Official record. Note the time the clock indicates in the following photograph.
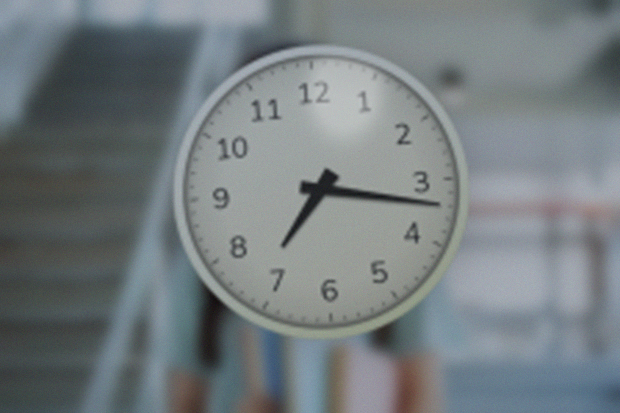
7:17
